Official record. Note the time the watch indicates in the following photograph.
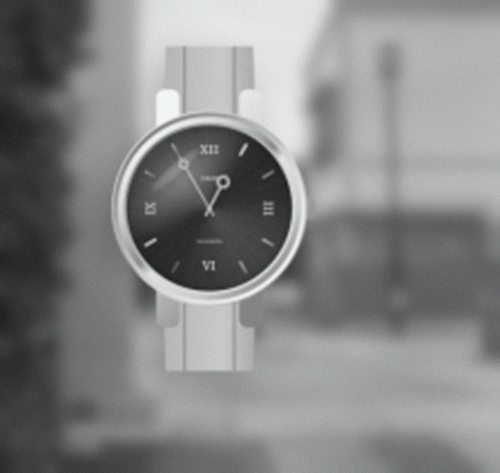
12:55
